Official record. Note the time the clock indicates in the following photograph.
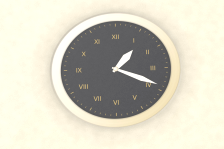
1:19
